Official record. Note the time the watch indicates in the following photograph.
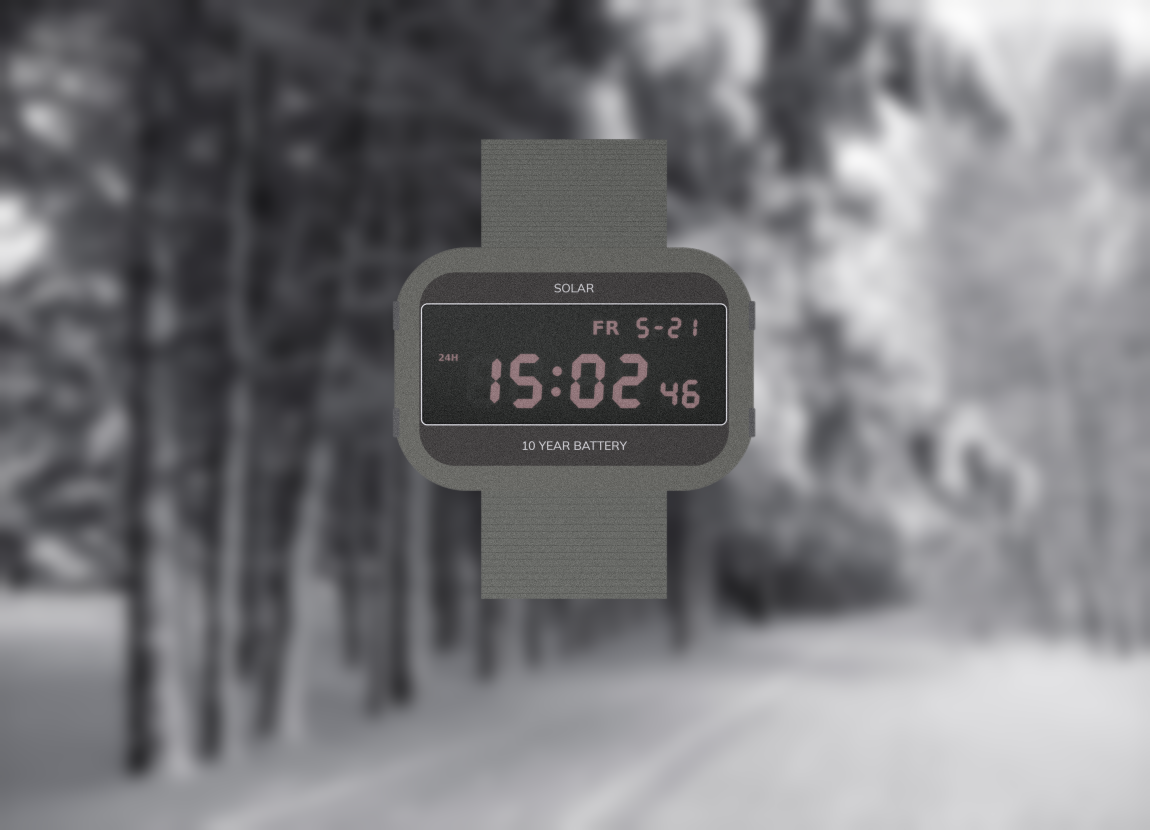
15:02:46
